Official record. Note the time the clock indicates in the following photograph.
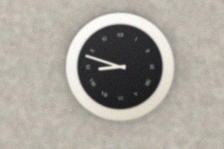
8:48
